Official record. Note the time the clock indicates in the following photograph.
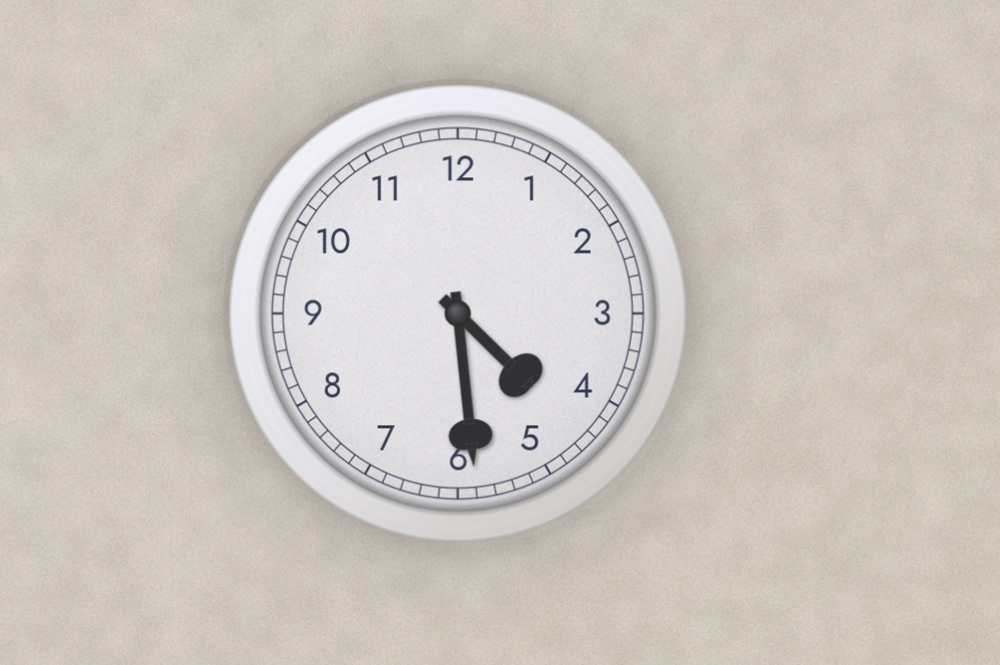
4:29
